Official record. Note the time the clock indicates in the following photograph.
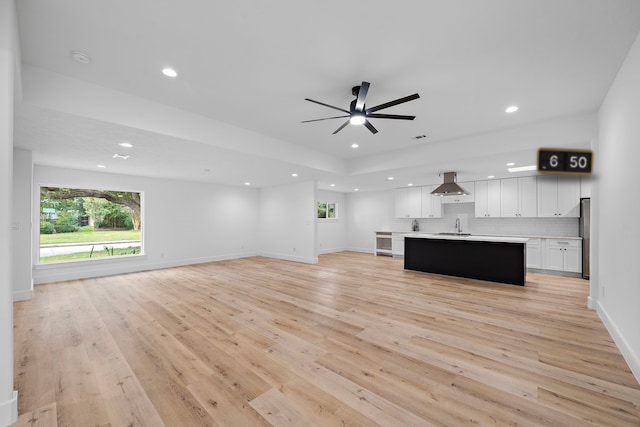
6:50
